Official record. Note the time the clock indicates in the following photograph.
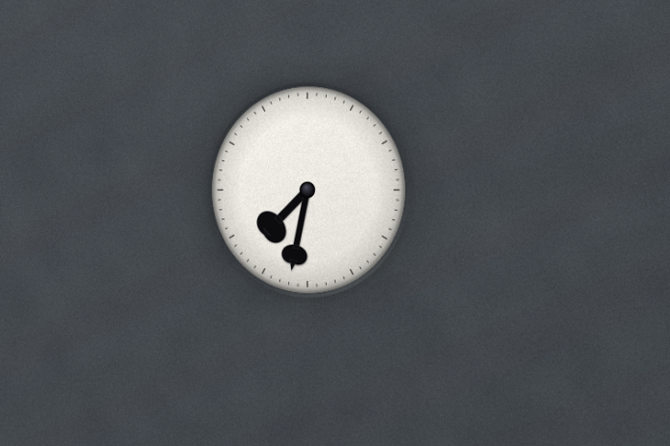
7:32
